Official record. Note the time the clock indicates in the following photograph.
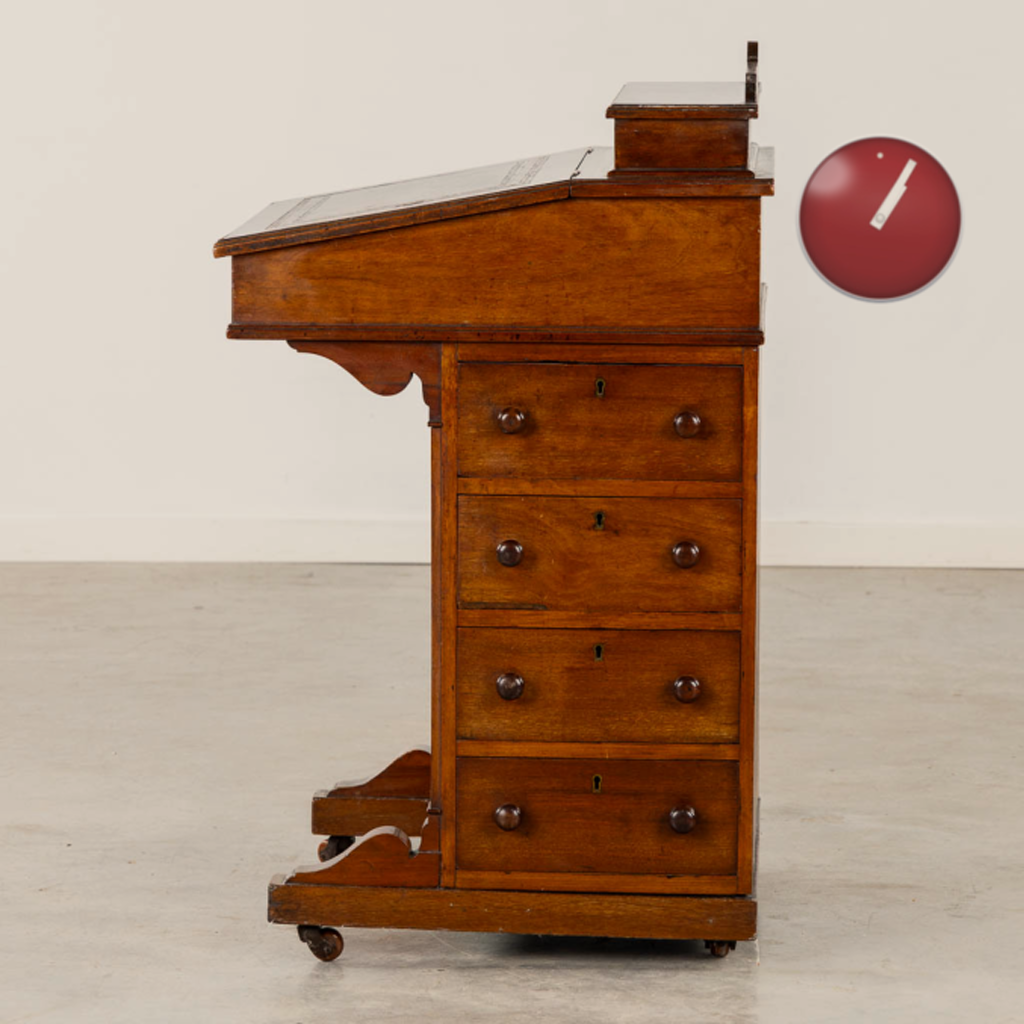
1:05
